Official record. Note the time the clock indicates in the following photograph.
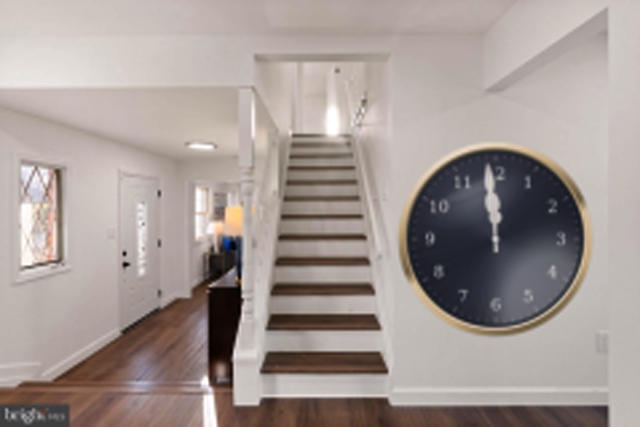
11:59
